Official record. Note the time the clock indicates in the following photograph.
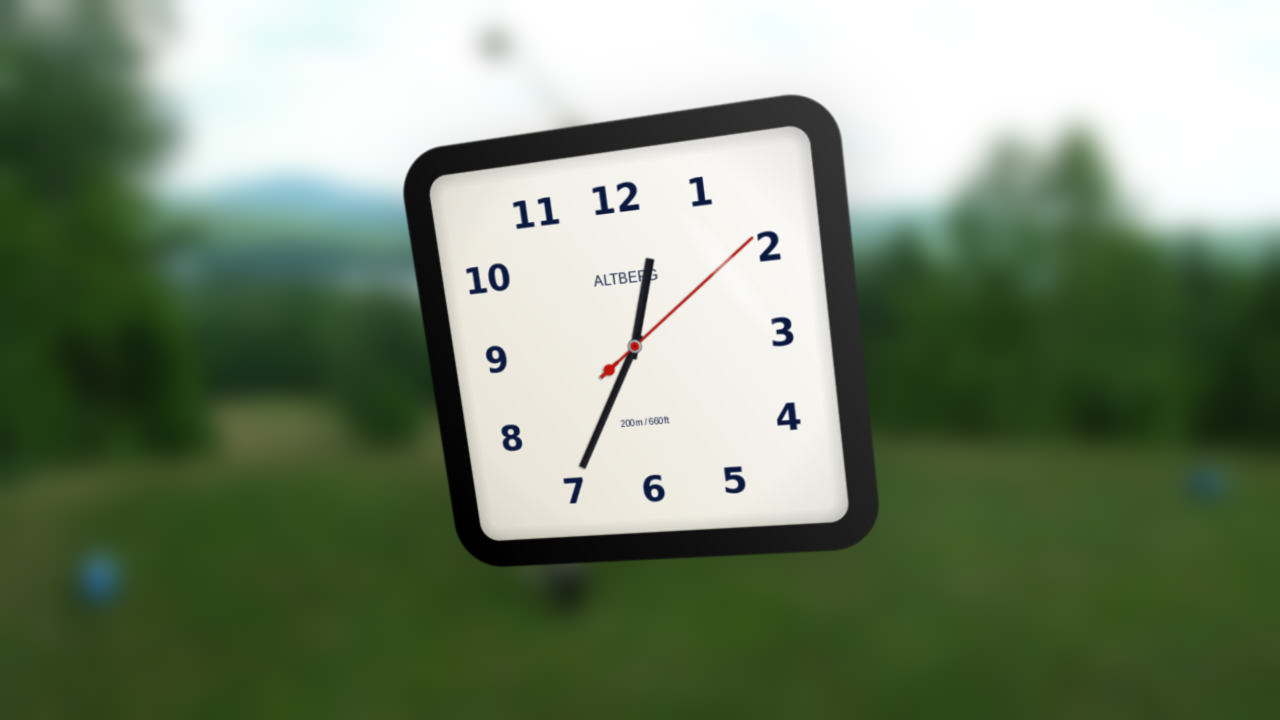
12:35:09
